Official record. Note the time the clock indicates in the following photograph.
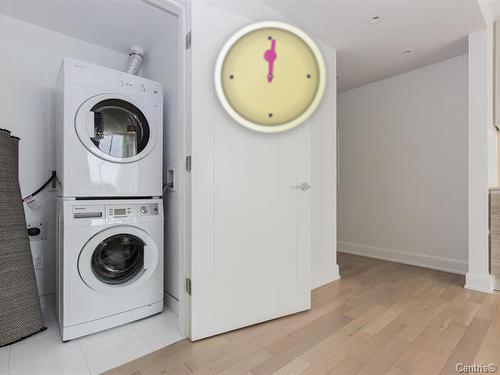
12:01
